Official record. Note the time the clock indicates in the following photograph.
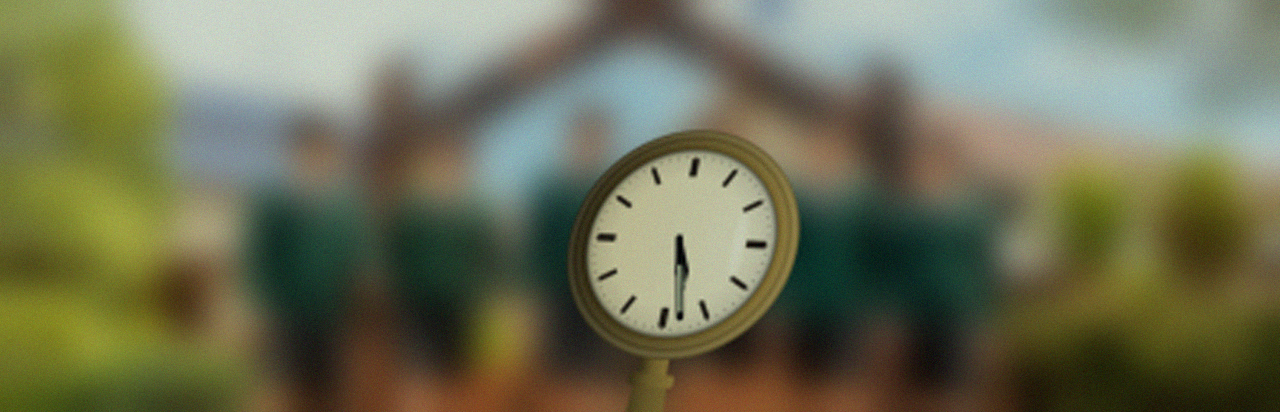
5:28
